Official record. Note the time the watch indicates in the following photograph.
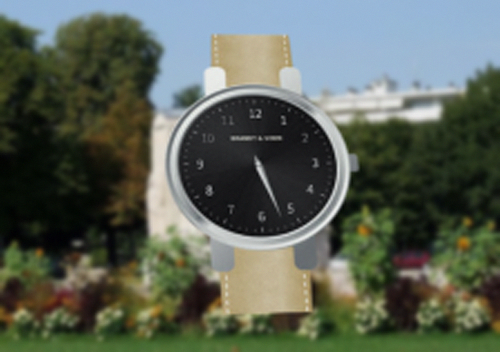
5:27
